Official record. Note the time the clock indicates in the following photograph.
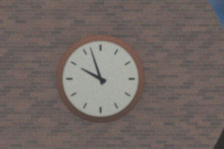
9:57
